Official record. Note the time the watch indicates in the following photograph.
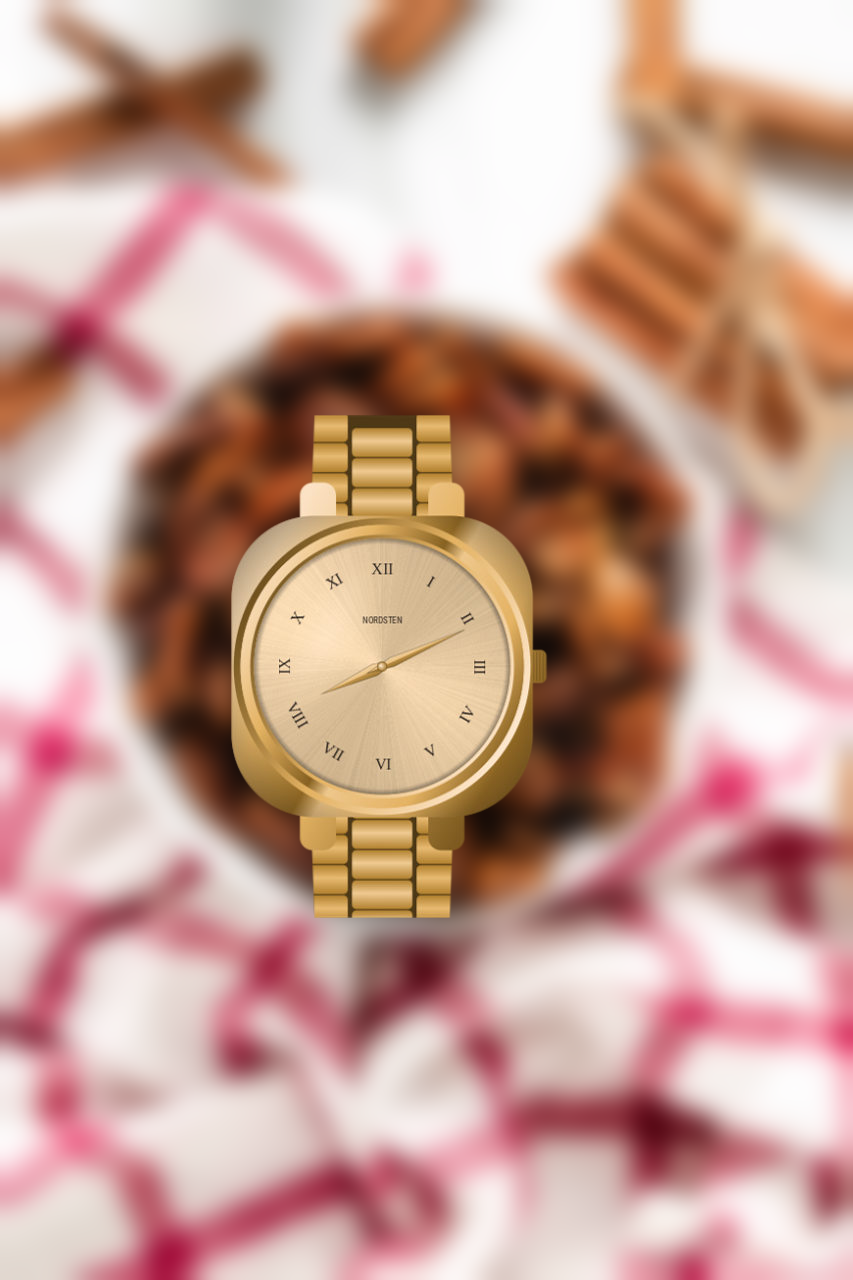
8:11
